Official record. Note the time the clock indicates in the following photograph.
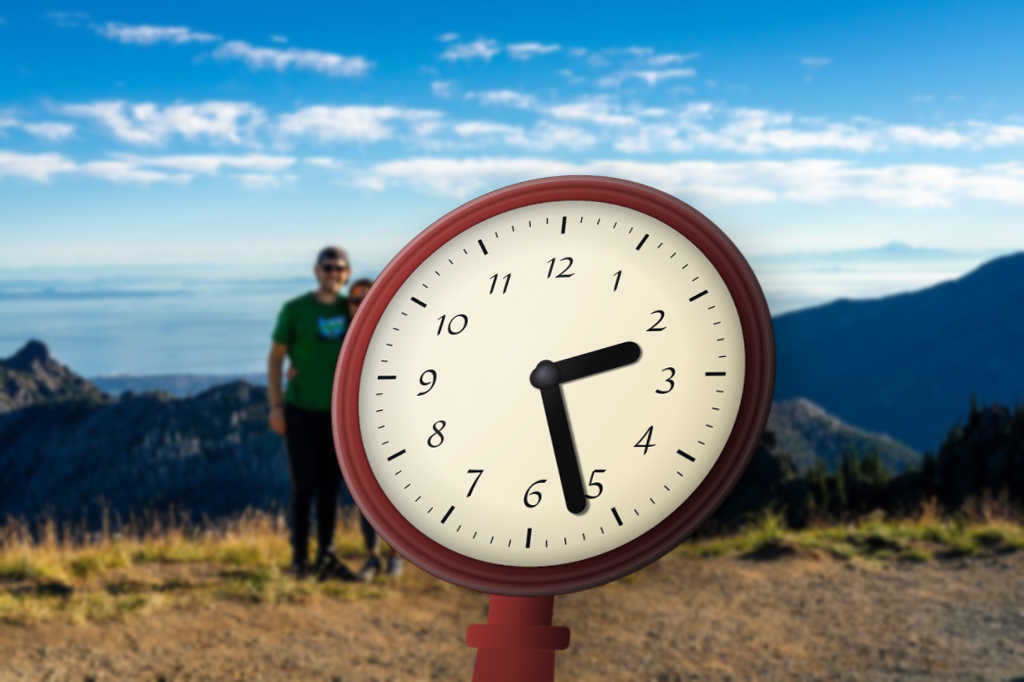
2:27
